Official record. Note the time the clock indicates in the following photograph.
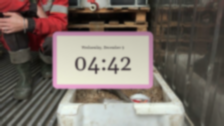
4:42
